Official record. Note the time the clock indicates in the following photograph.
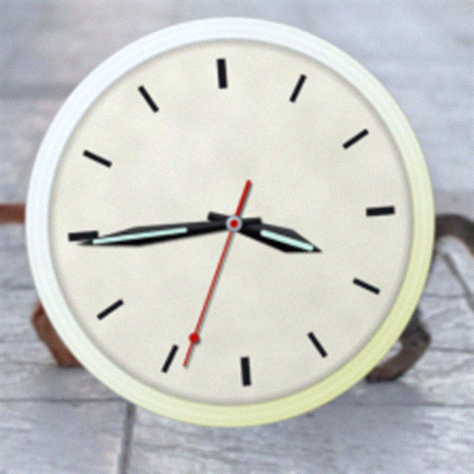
3:44:34
